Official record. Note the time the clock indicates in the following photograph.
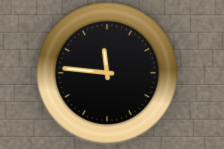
11:46
